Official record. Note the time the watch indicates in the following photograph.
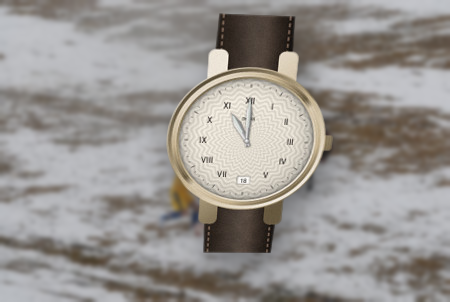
11:00
